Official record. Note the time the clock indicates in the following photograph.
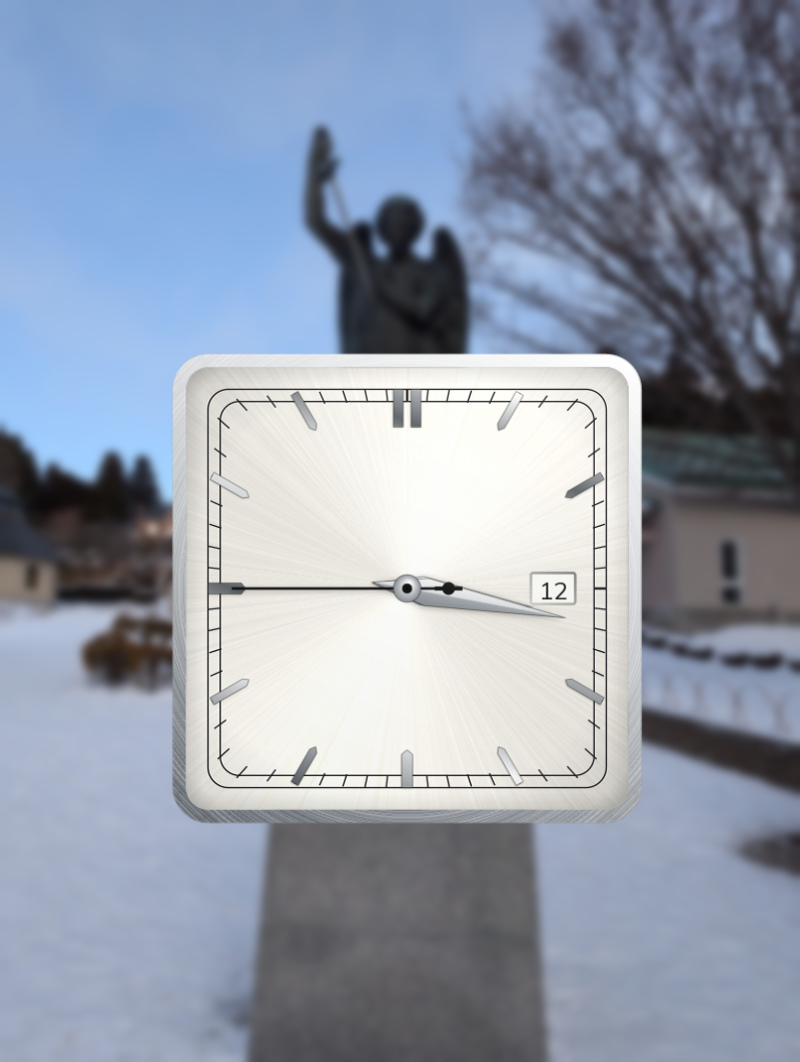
3:16:45
